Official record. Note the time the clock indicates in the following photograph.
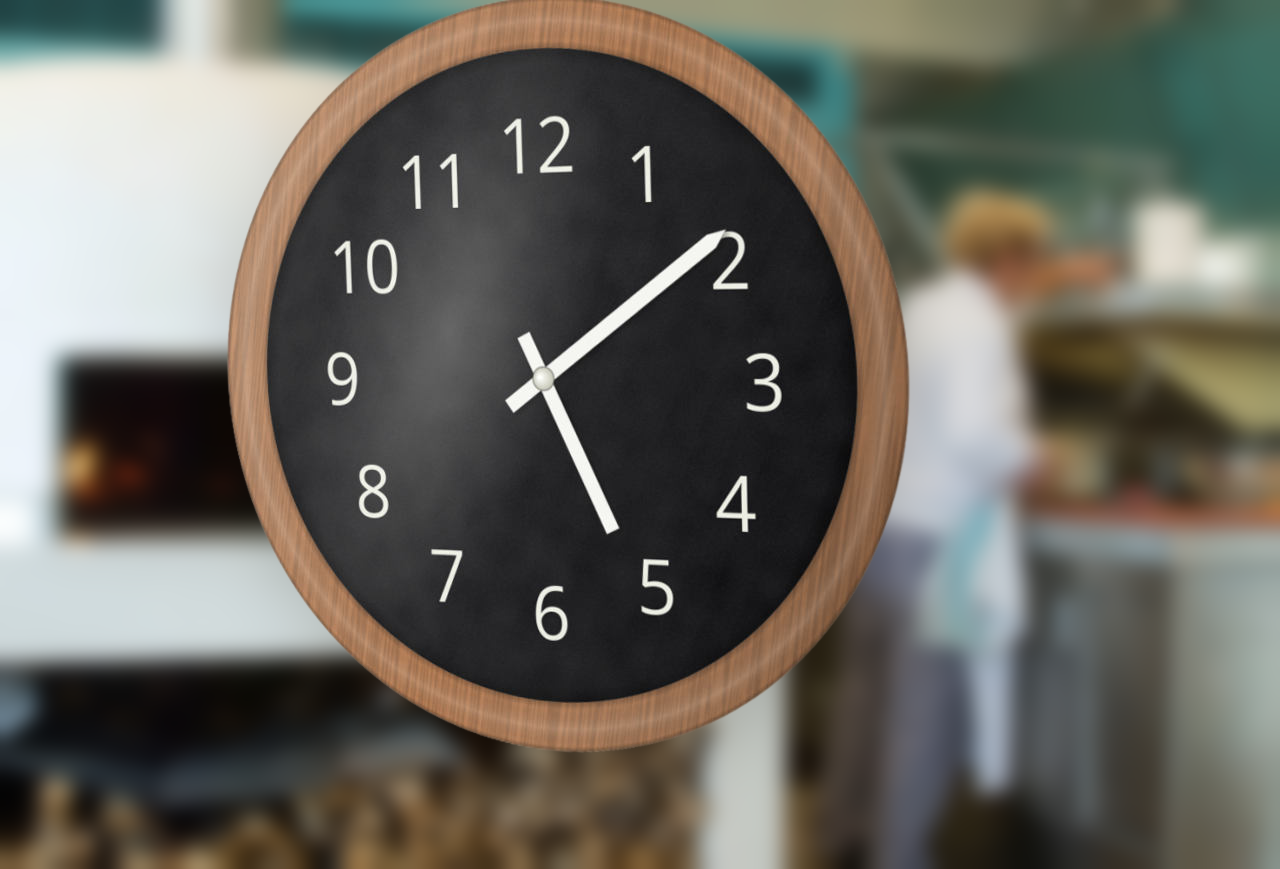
5:09
